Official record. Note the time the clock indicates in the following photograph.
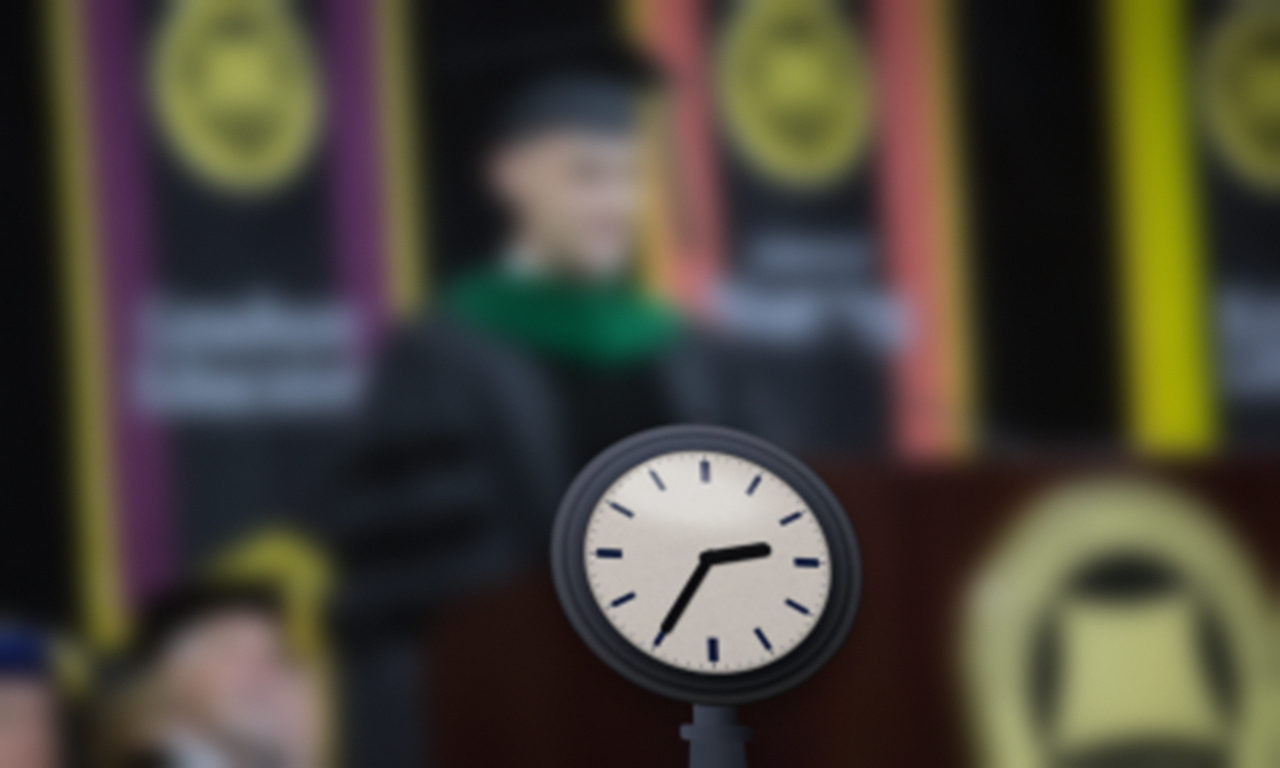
2:35
